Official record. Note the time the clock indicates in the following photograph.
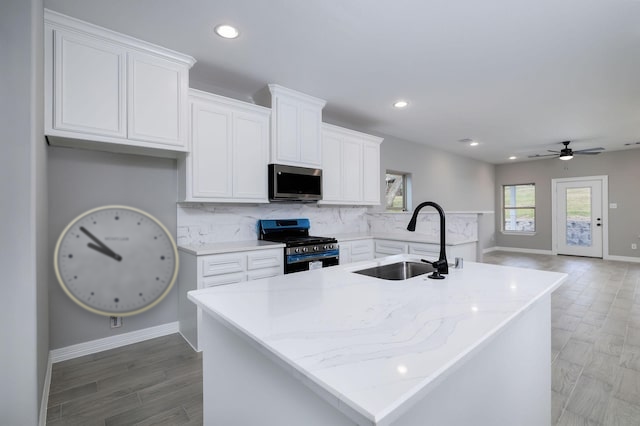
9:52
